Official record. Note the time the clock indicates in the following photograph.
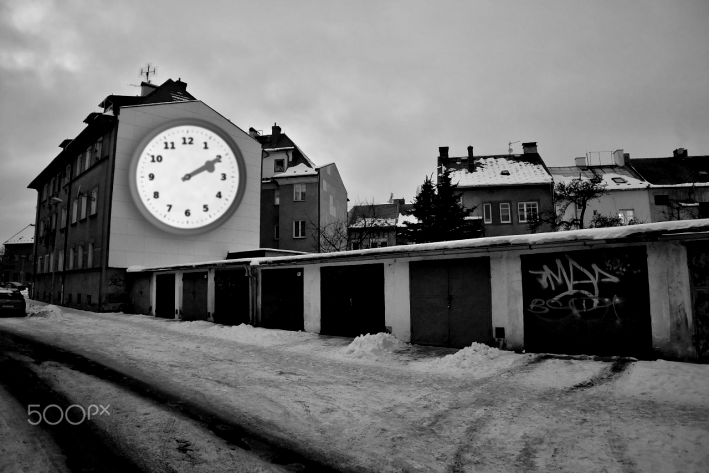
2:10
